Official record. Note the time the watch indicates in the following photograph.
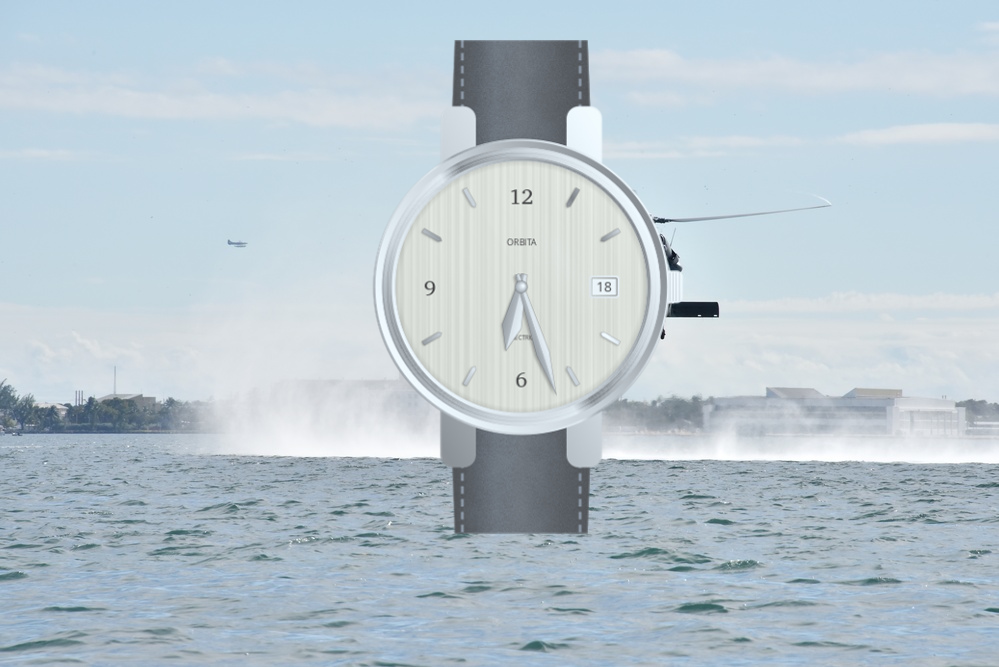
6:27
